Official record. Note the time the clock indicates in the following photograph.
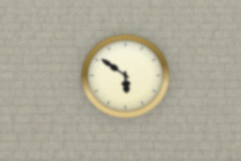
5:51
